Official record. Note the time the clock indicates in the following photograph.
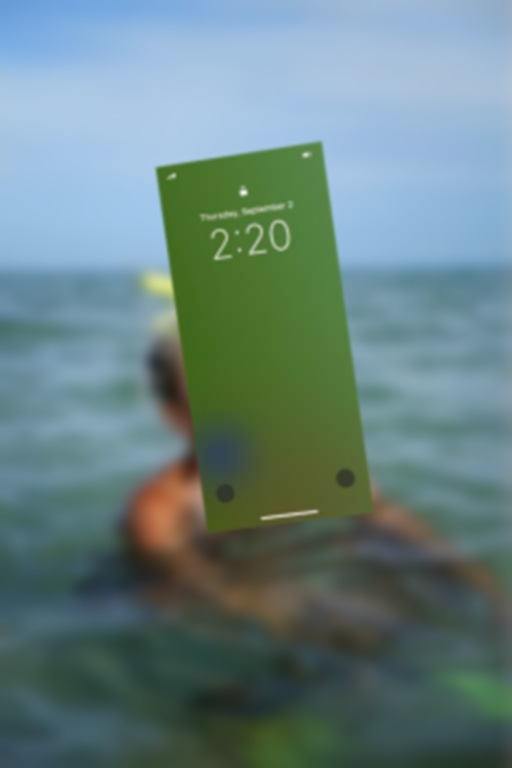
2:20
